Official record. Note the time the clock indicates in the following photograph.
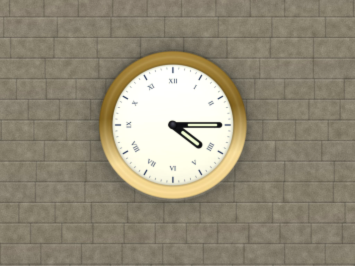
4:15
